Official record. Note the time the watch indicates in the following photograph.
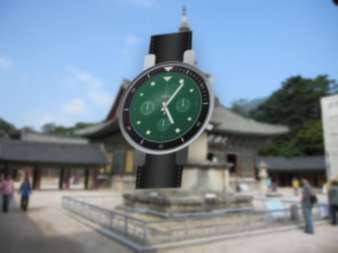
5:06
